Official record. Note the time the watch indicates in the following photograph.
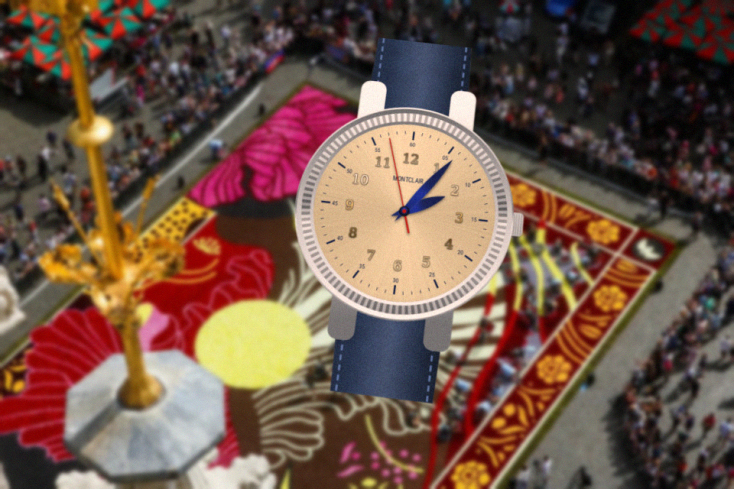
2:05:57
